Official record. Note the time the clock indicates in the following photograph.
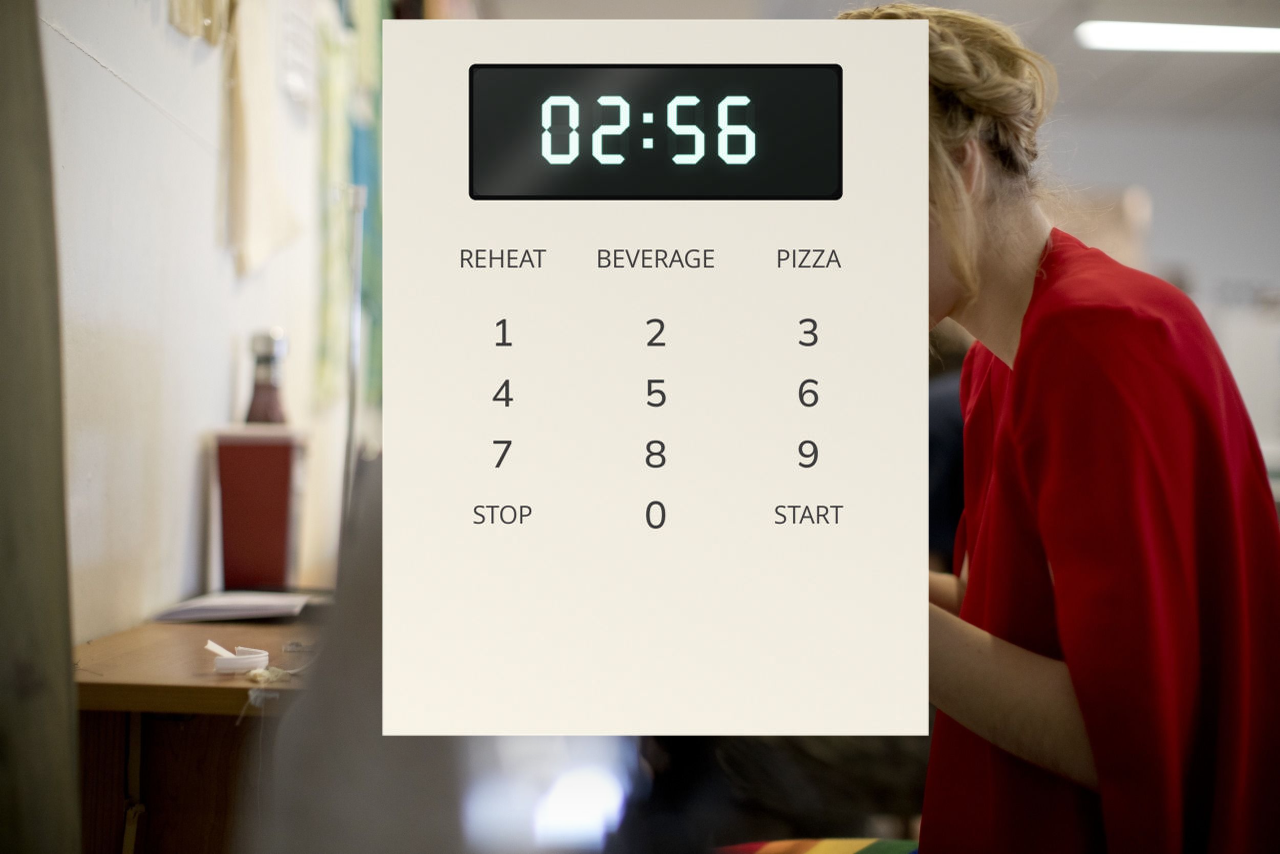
2:56
